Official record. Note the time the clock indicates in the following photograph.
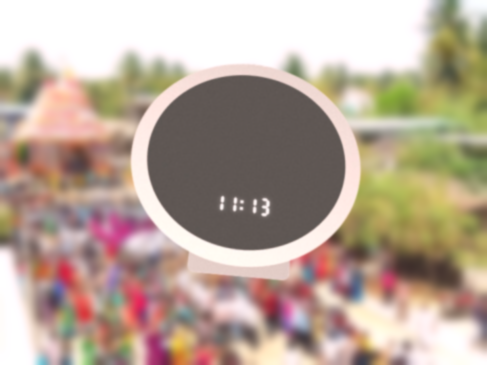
11:13
